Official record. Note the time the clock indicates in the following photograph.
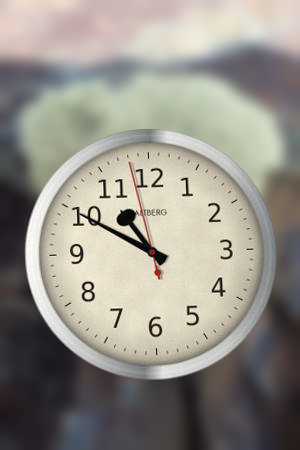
10:49:58
